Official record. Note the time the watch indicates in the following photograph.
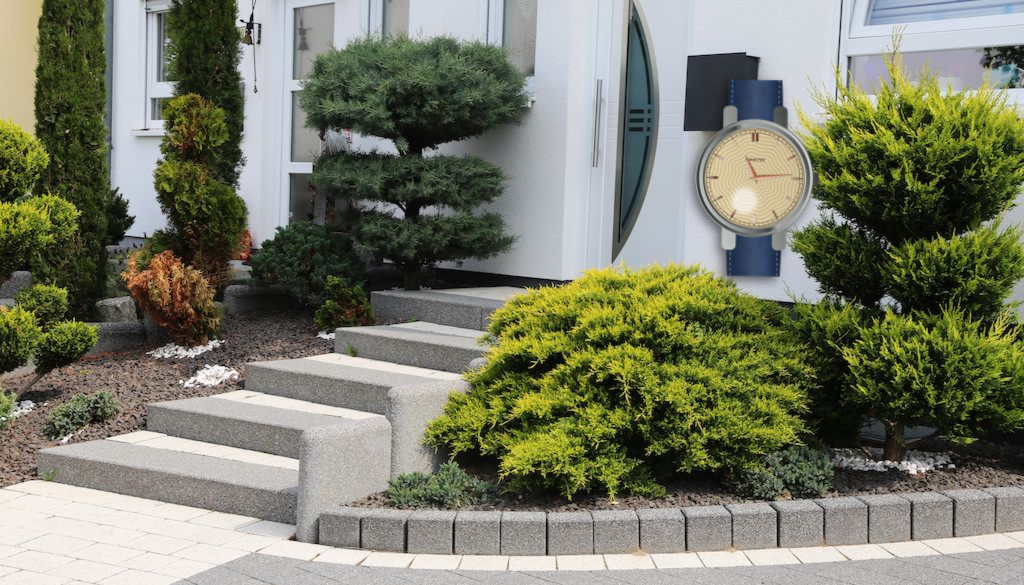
11:14
